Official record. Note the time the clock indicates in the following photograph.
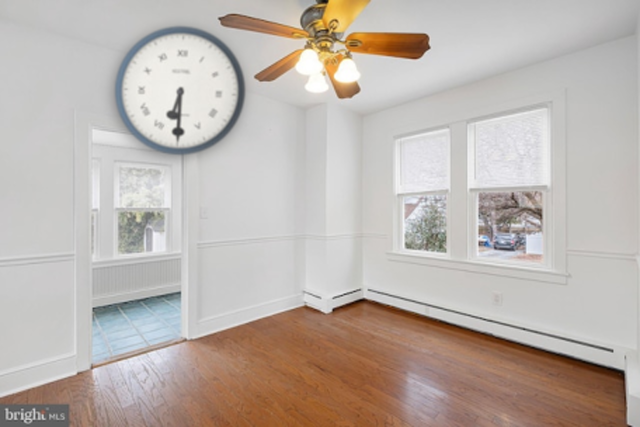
6:30
